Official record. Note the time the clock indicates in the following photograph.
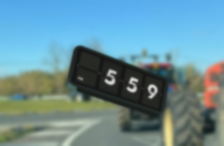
5:59
